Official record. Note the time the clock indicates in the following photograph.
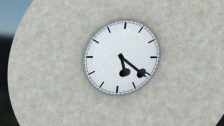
5:21
